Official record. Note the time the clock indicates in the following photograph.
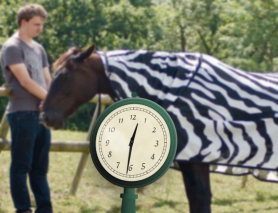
12:31
